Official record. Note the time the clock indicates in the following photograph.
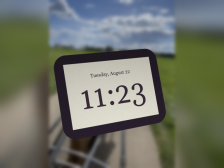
11:23
